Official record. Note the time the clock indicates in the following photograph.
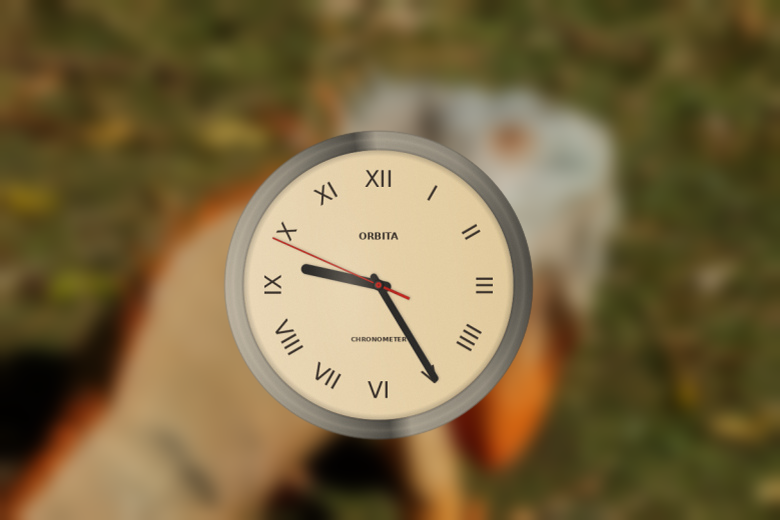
9:24:49
